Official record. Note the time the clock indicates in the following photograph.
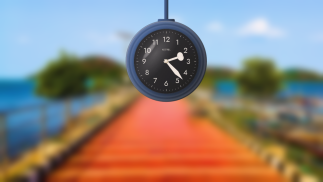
2:23
